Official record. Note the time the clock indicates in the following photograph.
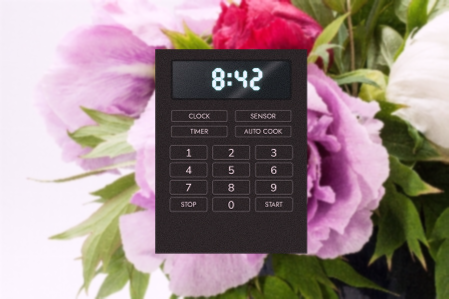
8:42
